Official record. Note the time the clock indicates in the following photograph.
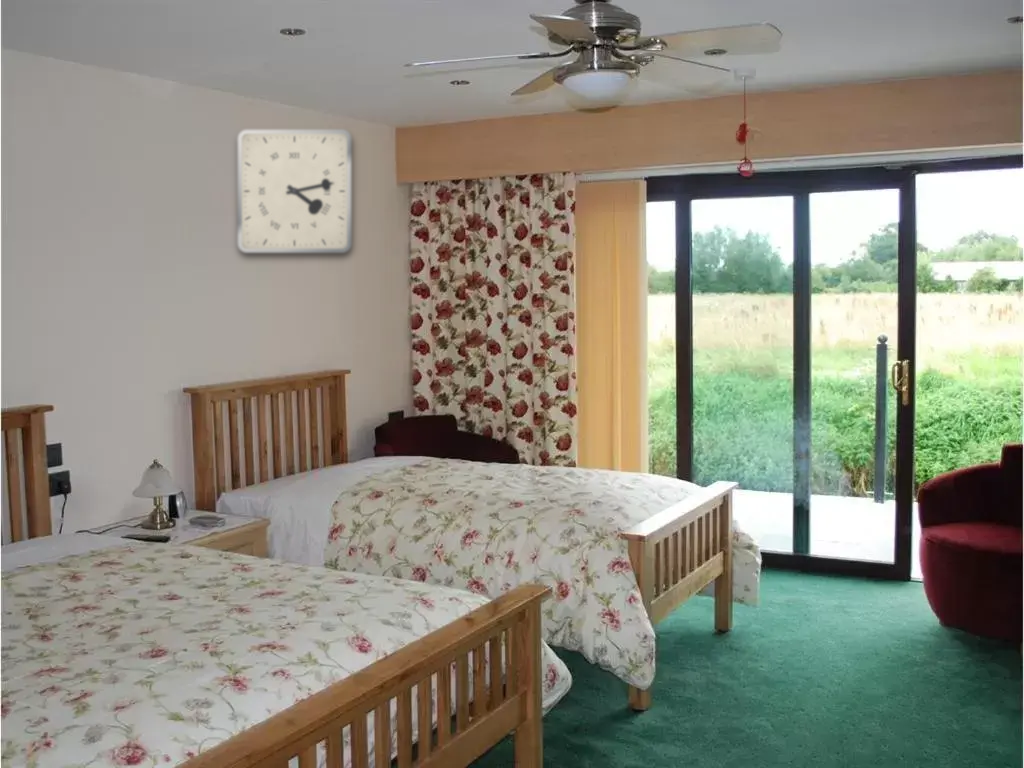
4:13
